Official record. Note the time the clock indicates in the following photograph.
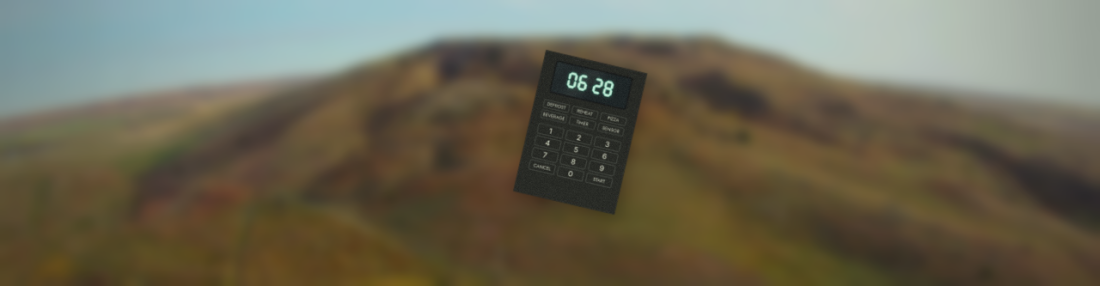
6:28
